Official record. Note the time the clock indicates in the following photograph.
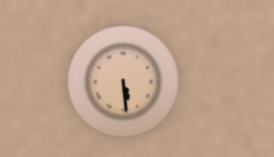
5:29
